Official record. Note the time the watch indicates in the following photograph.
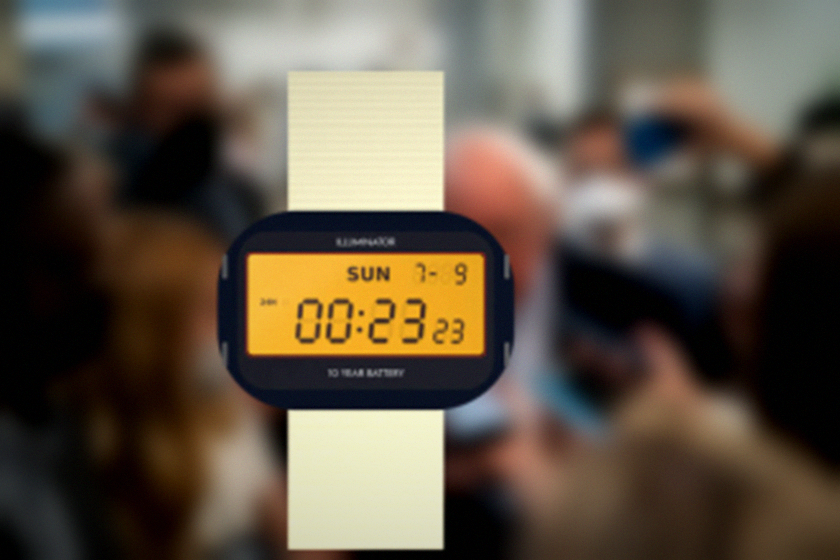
0:23:23
